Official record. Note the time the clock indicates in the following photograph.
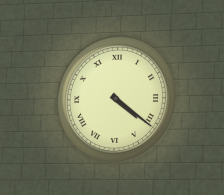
4:21
